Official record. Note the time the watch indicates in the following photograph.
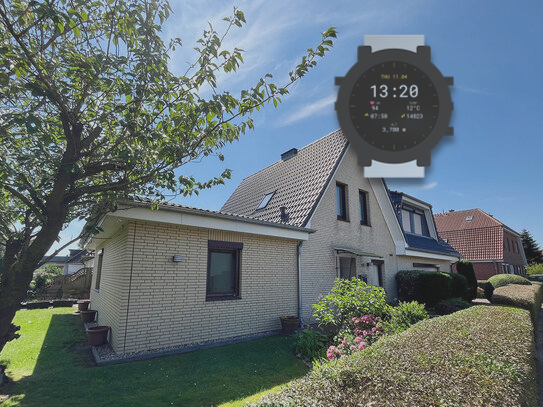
13:20
